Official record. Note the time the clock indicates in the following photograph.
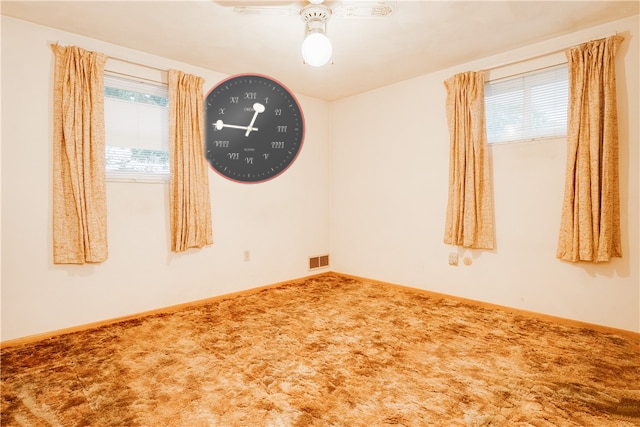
12:46
